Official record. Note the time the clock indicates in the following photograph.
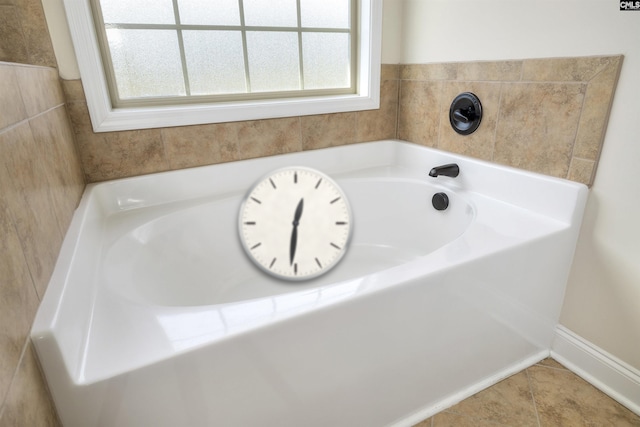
12:31
